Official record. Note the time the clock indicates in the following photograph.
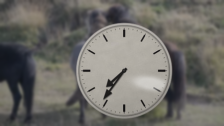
7:36
